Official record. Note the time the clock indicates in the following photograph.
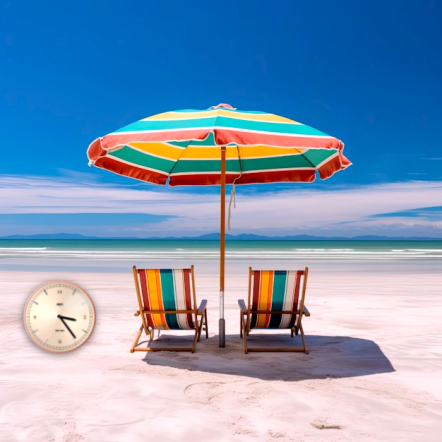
3:24
